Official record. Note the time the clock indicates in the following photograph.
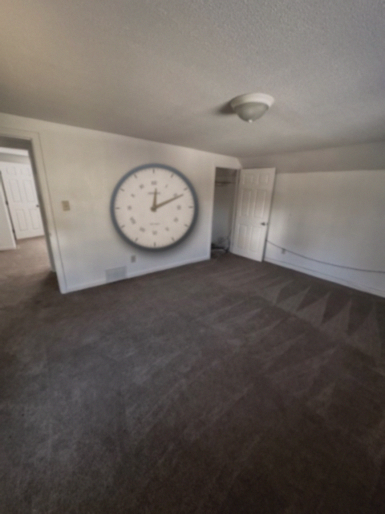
12:11
